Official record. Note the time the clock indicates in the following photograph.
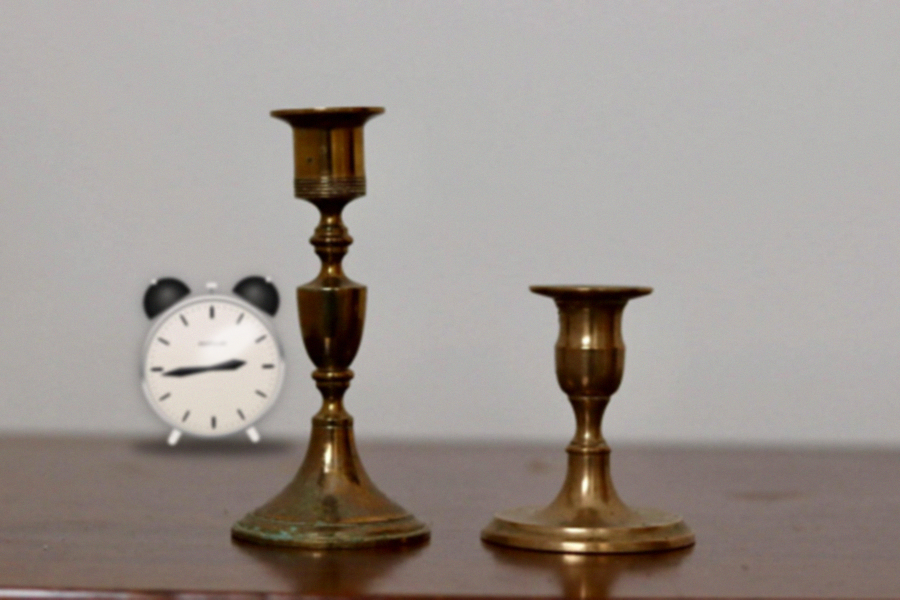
2:44
